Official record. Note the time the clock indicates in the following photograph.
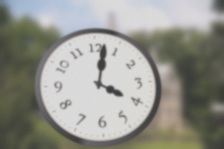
4:02
